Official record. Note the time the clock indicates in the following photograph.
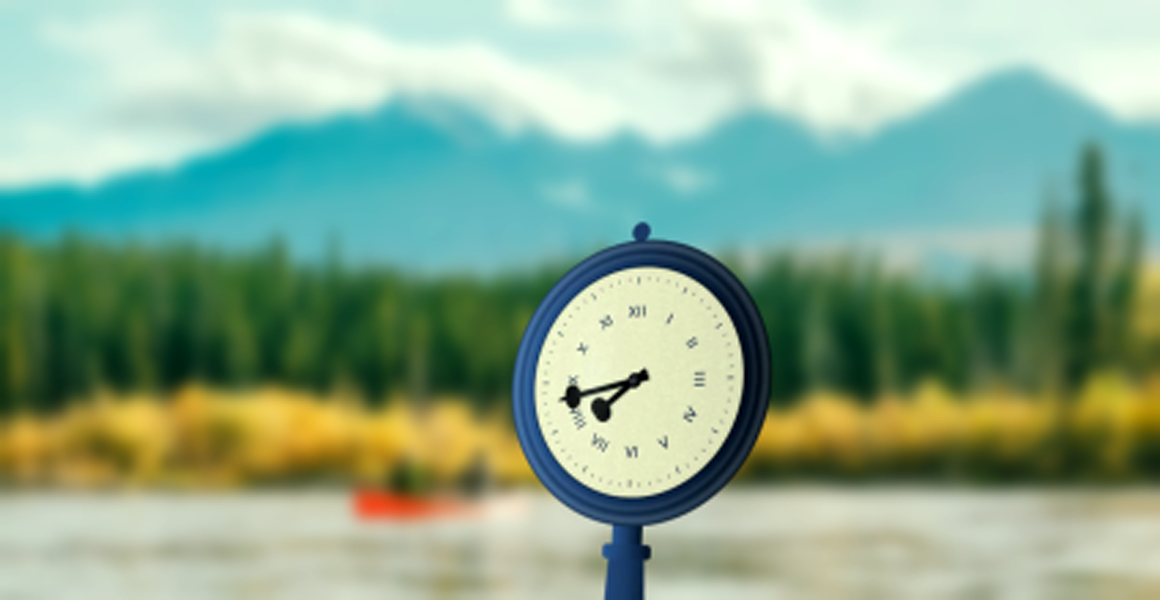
7:43
